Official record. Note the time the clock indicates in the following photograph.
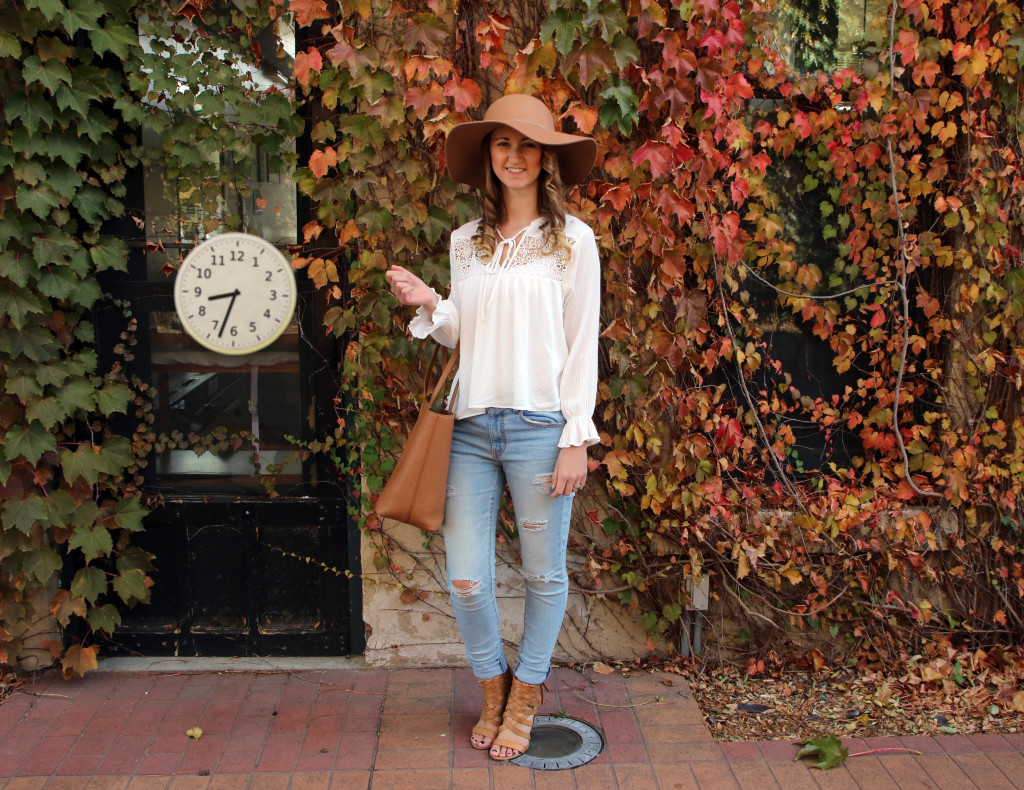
8:33
